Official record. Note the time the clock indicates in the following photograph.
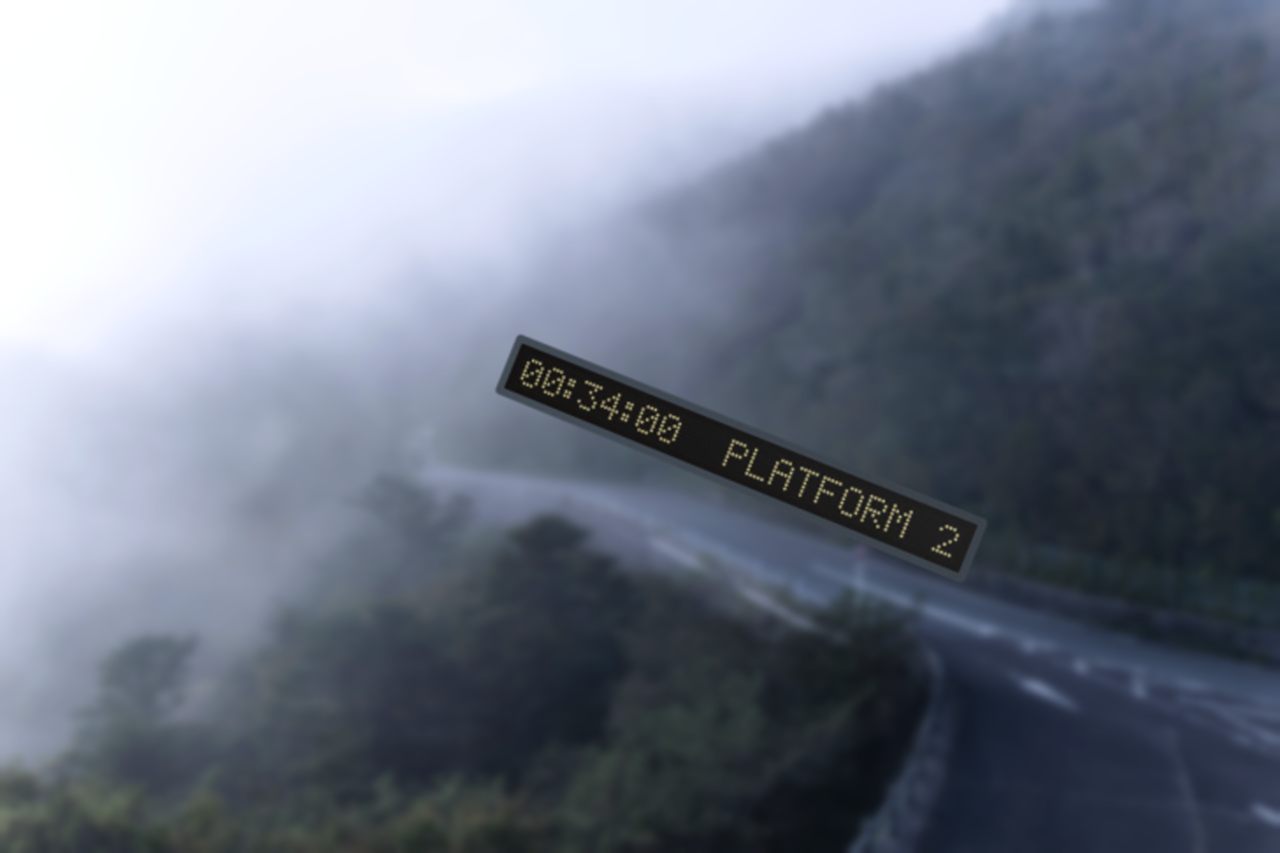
0:34:00
